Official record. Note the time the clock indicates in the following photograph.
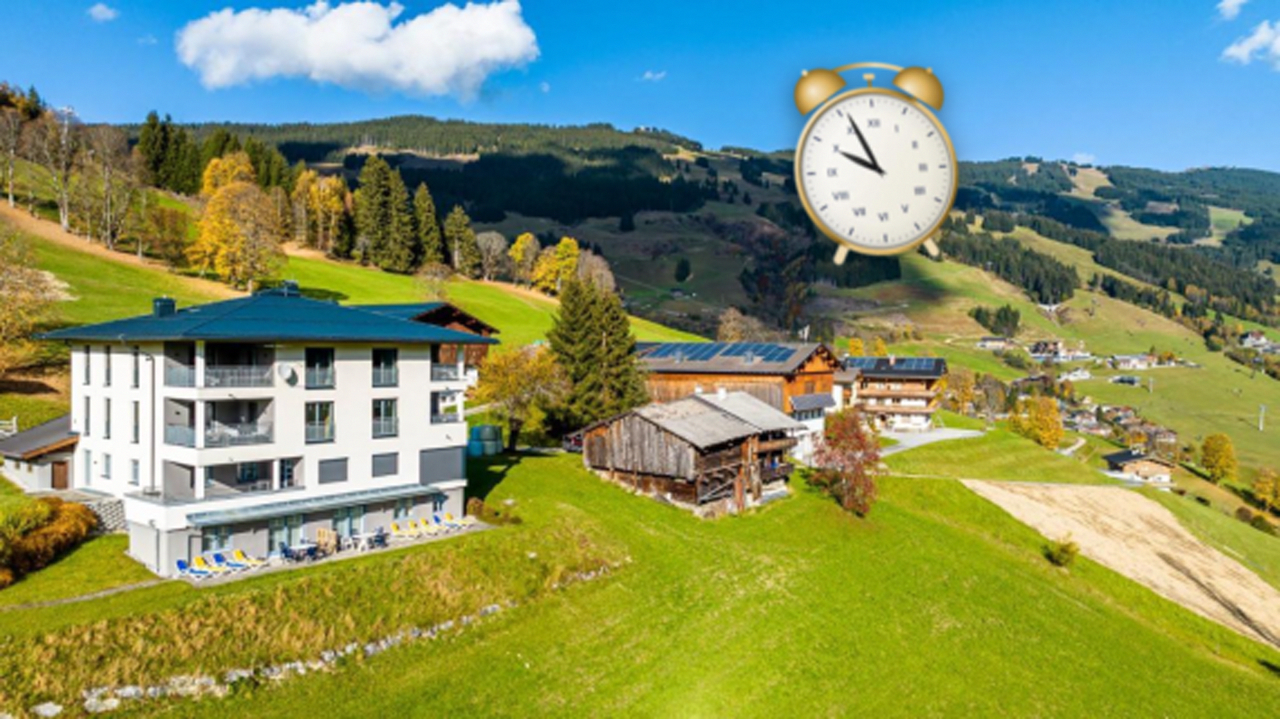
9:56
